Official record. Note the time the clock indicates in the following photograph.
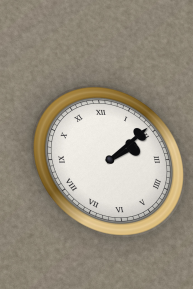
2:09
